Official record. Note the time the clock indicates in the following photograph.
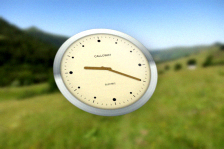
9:20
